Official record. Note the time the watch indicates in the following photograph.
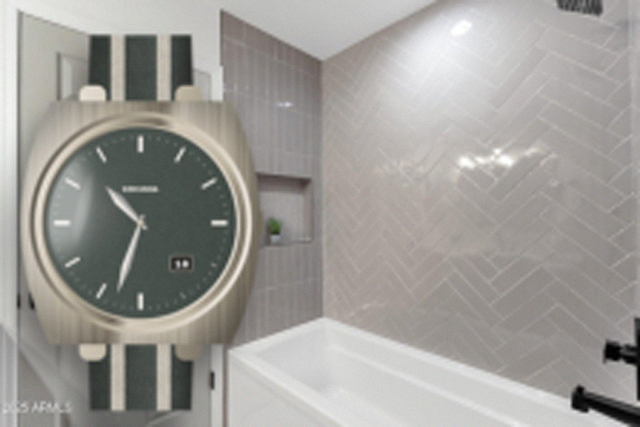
10:33
